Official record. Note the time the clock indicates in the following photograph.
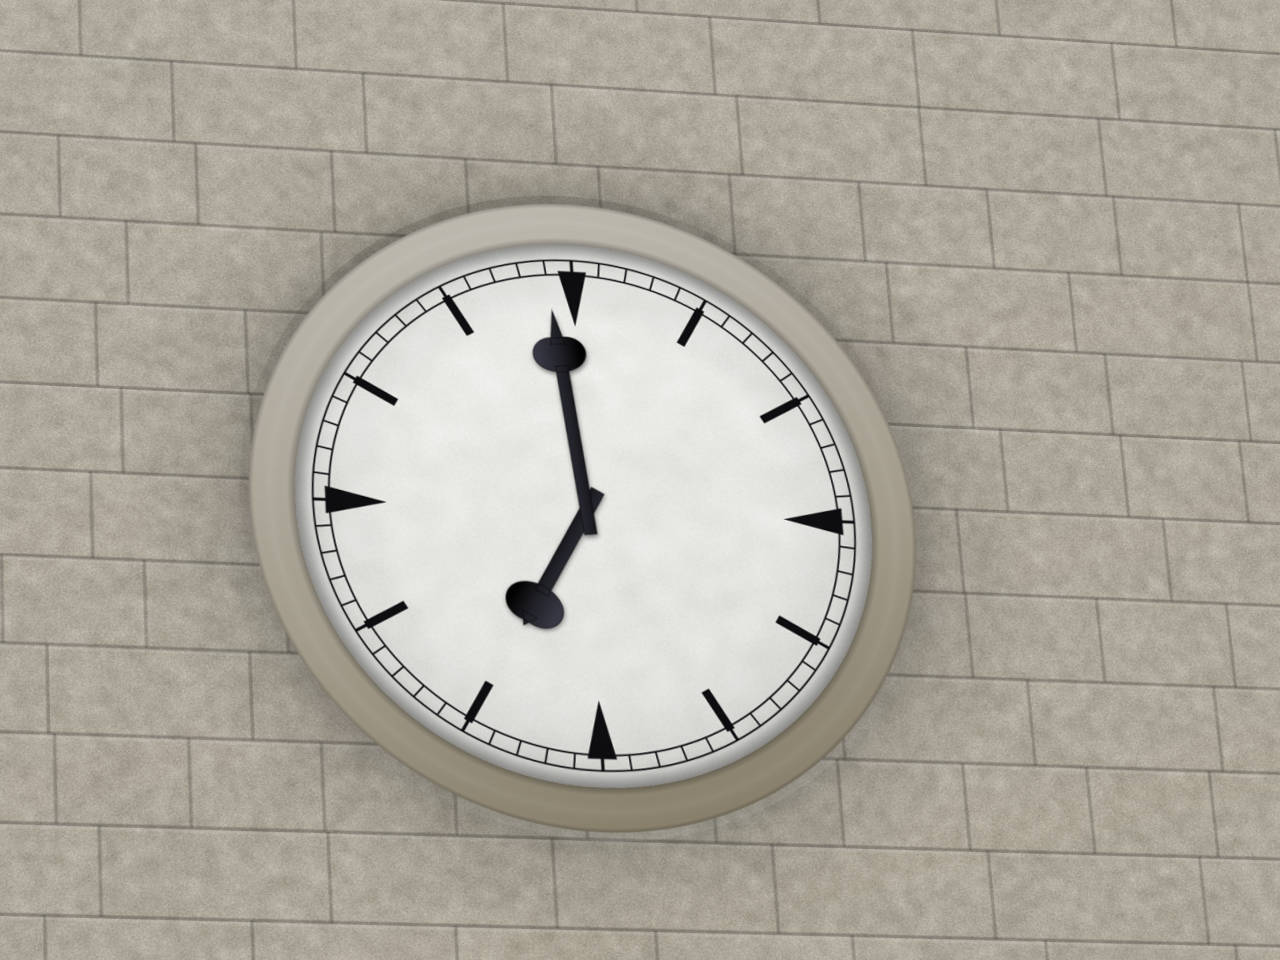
6:59
